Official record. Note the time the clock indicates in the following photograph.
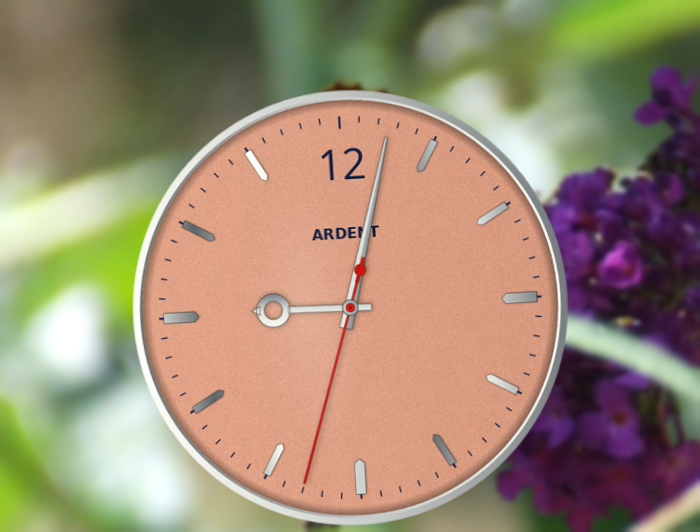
9:02:33
